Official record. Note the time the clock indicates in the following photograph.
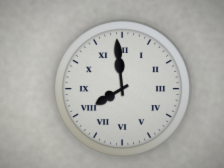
7:59
